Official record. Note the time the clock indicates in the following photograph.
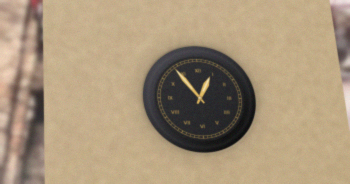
12:54
